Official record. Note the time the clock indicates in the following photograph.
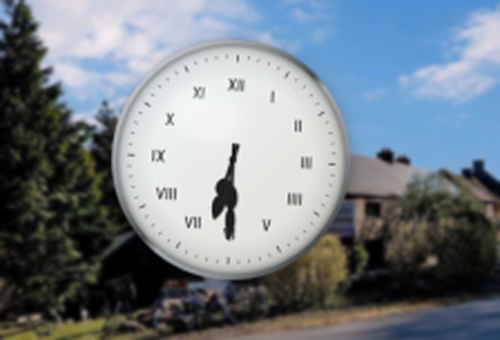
6:30
